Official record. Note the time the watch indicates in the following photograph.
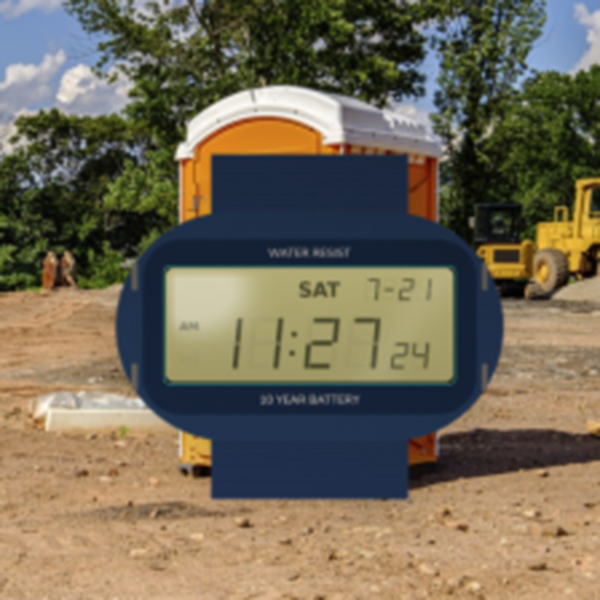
11:27:24
